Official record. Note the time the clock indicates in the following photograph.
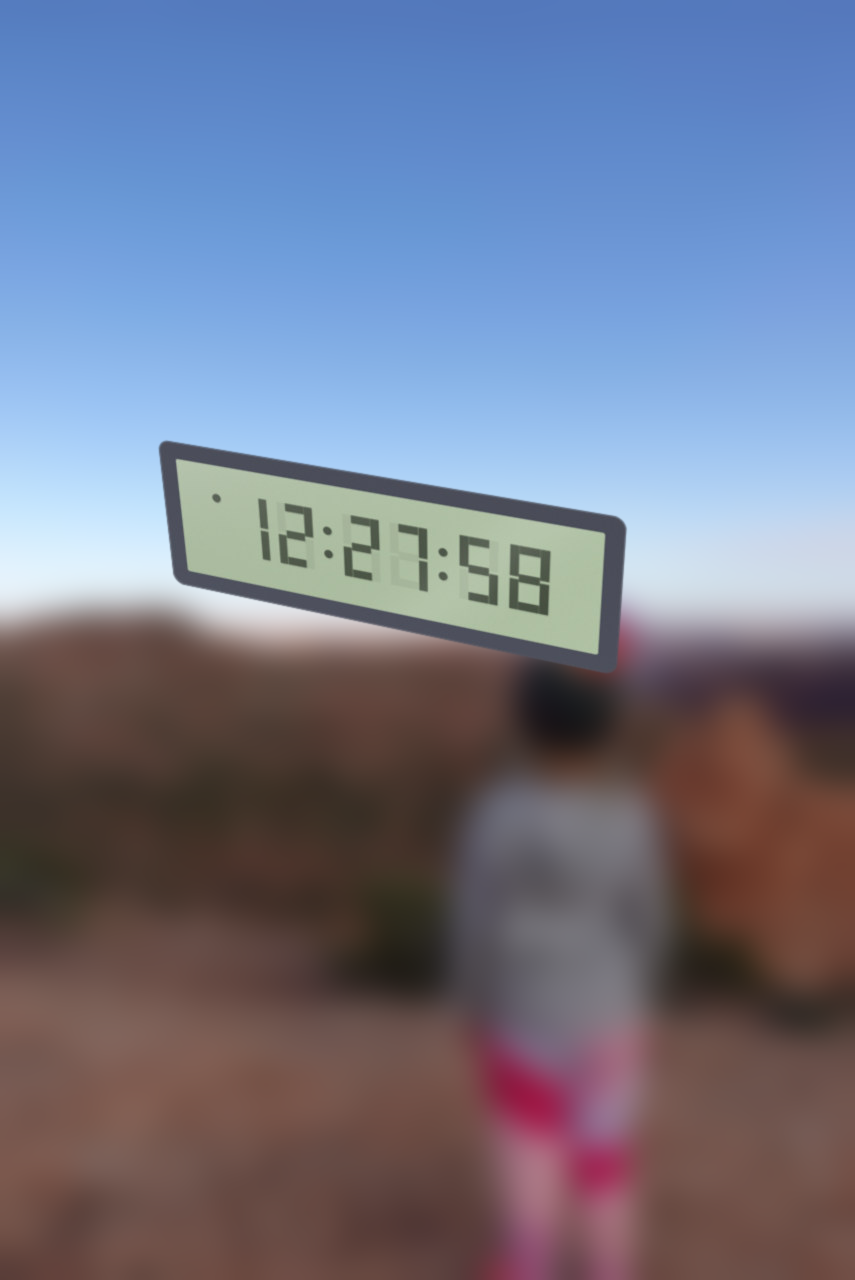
12:27:58
